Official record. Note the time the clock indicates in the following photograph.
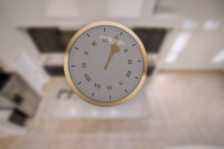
1:04
